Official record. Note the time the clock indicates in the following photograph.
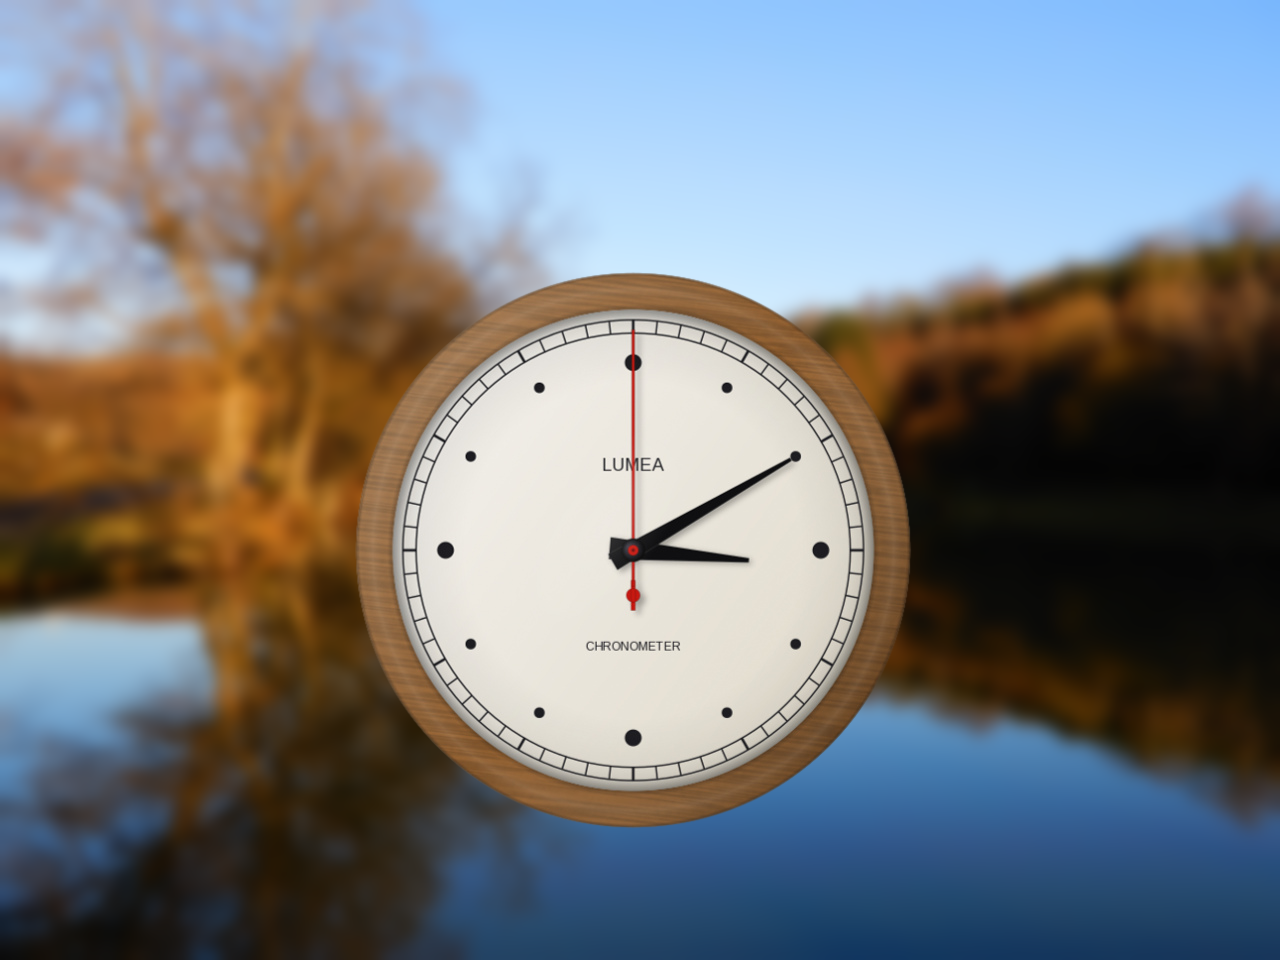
3:10:00
